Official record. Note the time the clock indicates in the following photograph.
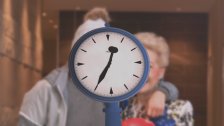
12:35
